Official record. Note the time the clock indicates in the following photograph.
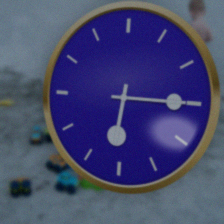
6:15
